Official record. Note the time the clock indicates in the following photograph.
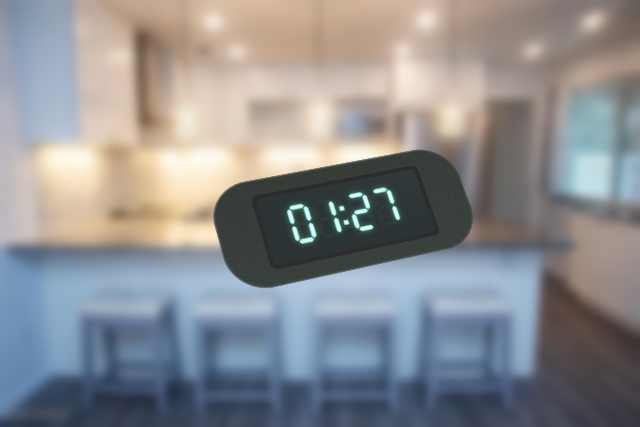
1:27
